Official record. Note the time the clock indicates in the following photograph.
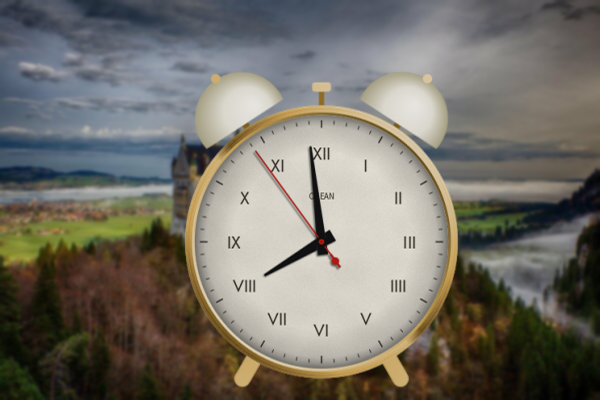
7:58:54
